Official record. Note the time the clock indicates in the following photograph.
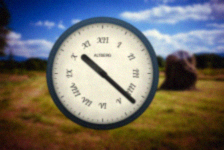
10:22
